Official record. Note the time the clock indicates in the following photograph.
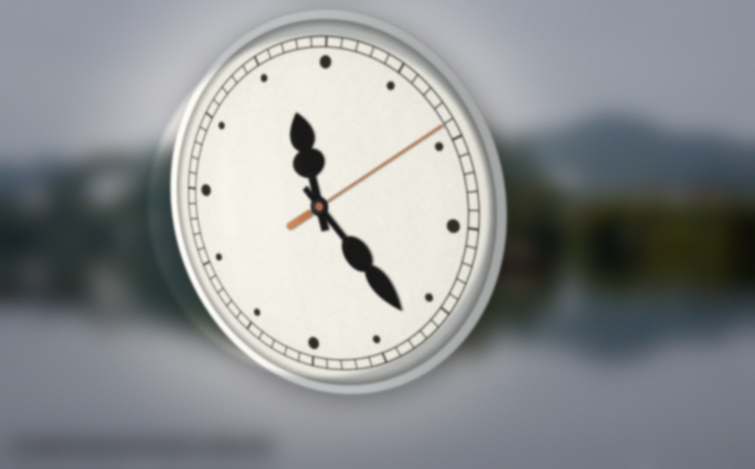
11:22:09
